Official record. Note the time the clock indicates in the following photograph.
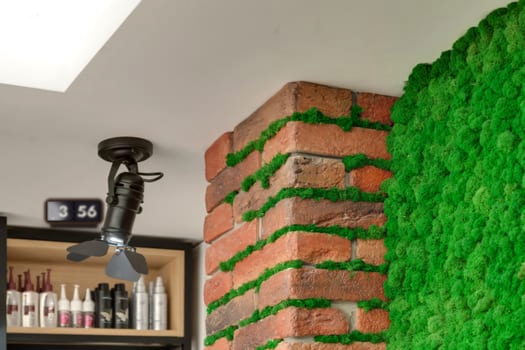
3:56
